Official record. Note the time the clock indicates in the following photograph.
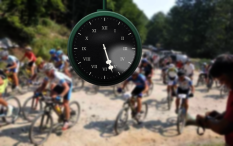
5:27
